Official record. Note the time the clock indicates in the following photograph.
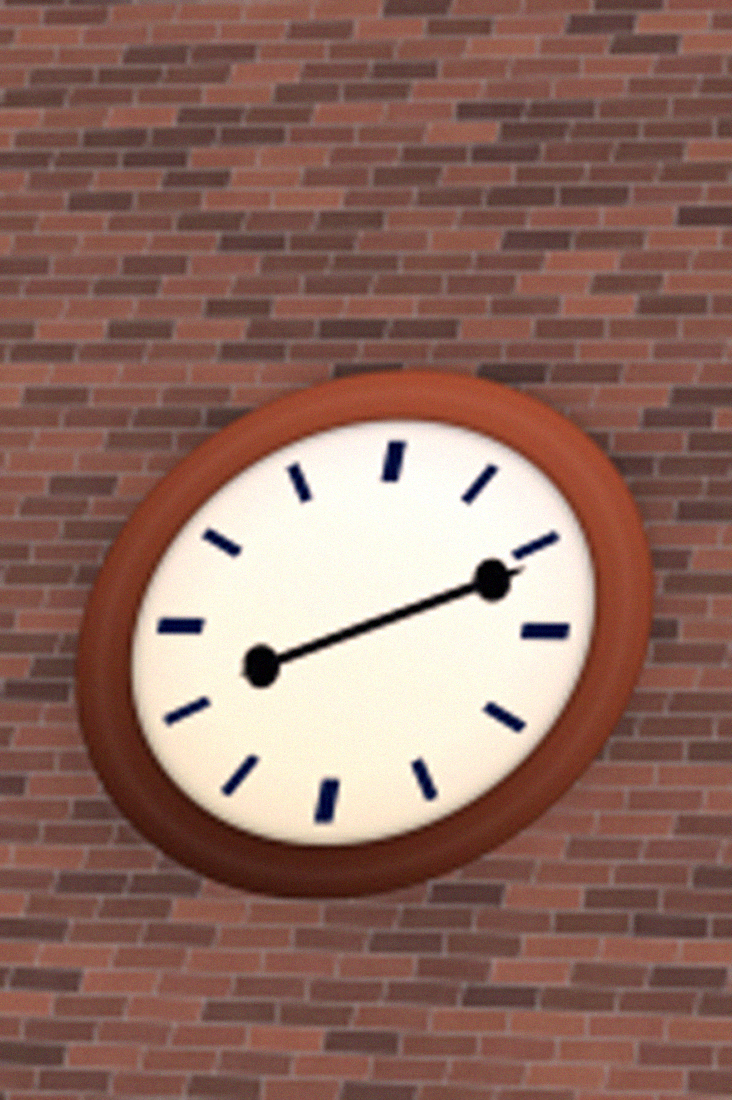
8:11
